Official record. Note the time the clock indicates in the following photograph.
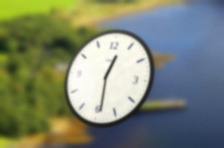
12:29
